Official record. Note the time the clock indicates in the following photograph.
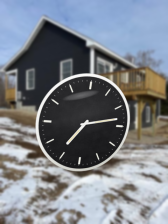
7:13
